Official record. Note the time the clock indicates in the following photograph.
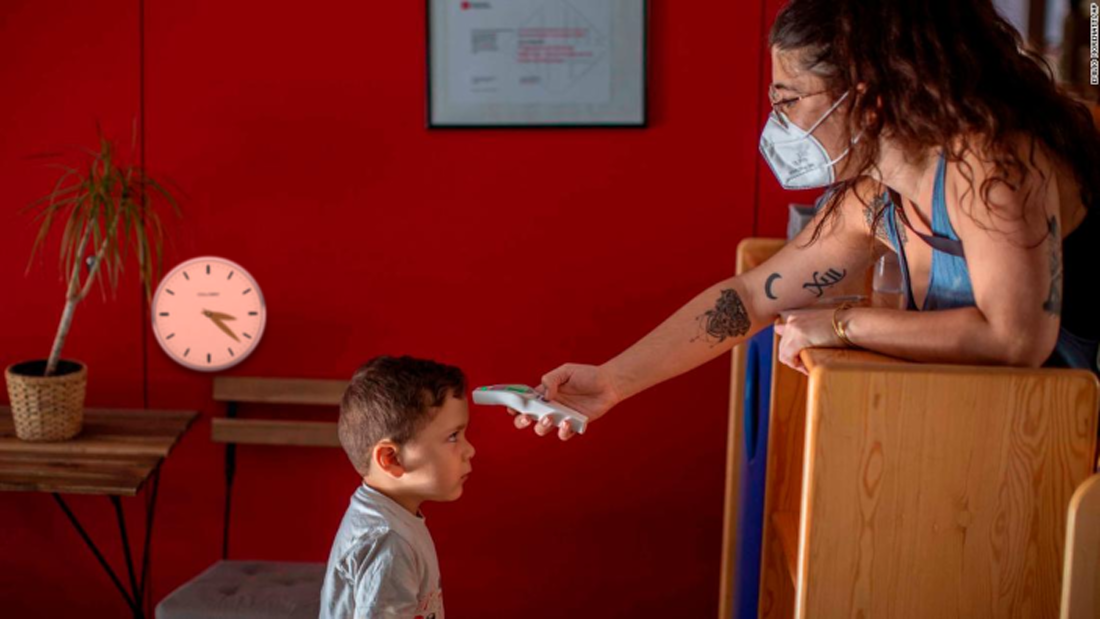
3:22
